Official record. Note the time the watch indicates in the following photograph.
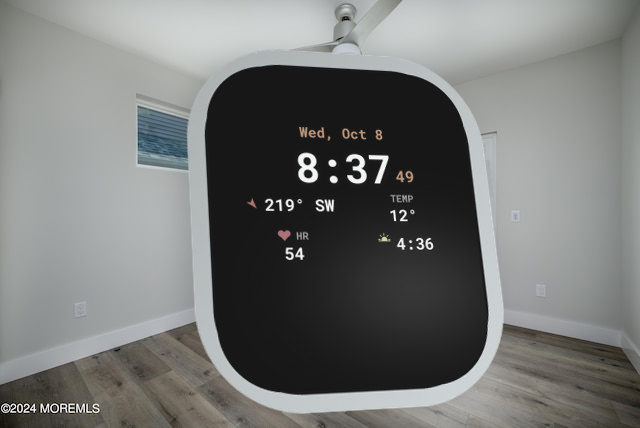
8:37:49
